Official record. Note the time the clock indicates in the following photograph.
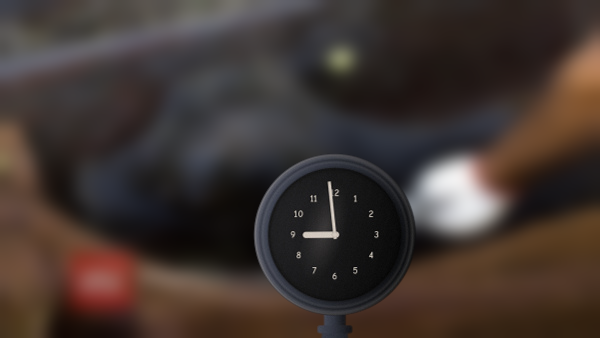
8:59
